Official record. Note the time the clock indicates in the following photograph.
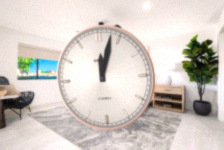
12:03
